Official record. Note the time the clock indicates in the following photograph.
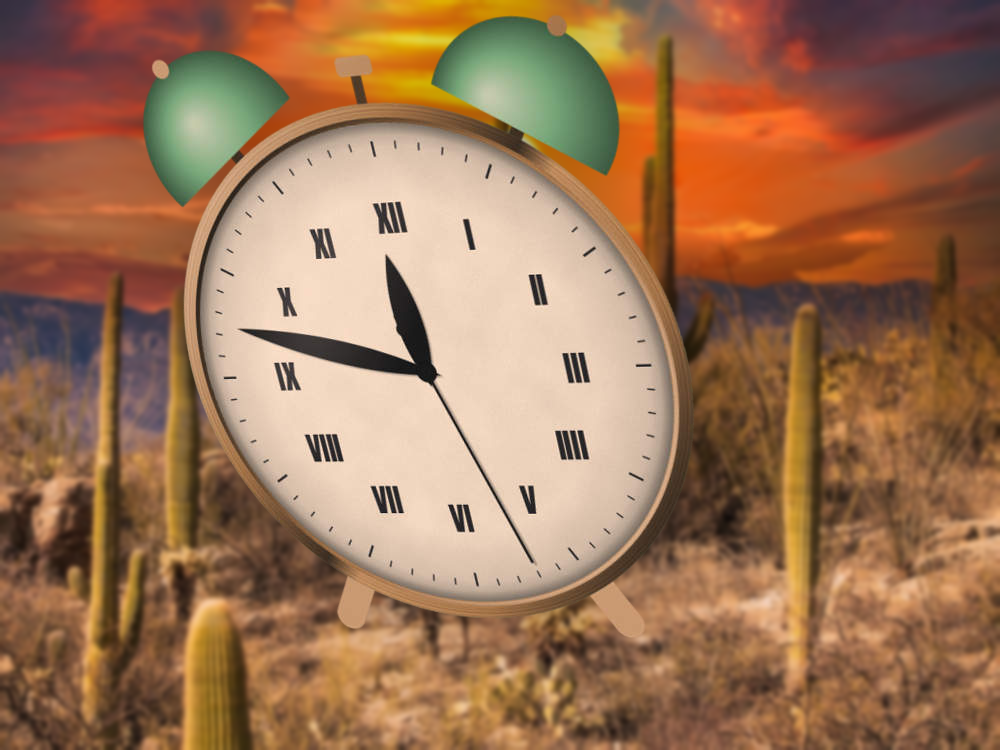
11:47:27
